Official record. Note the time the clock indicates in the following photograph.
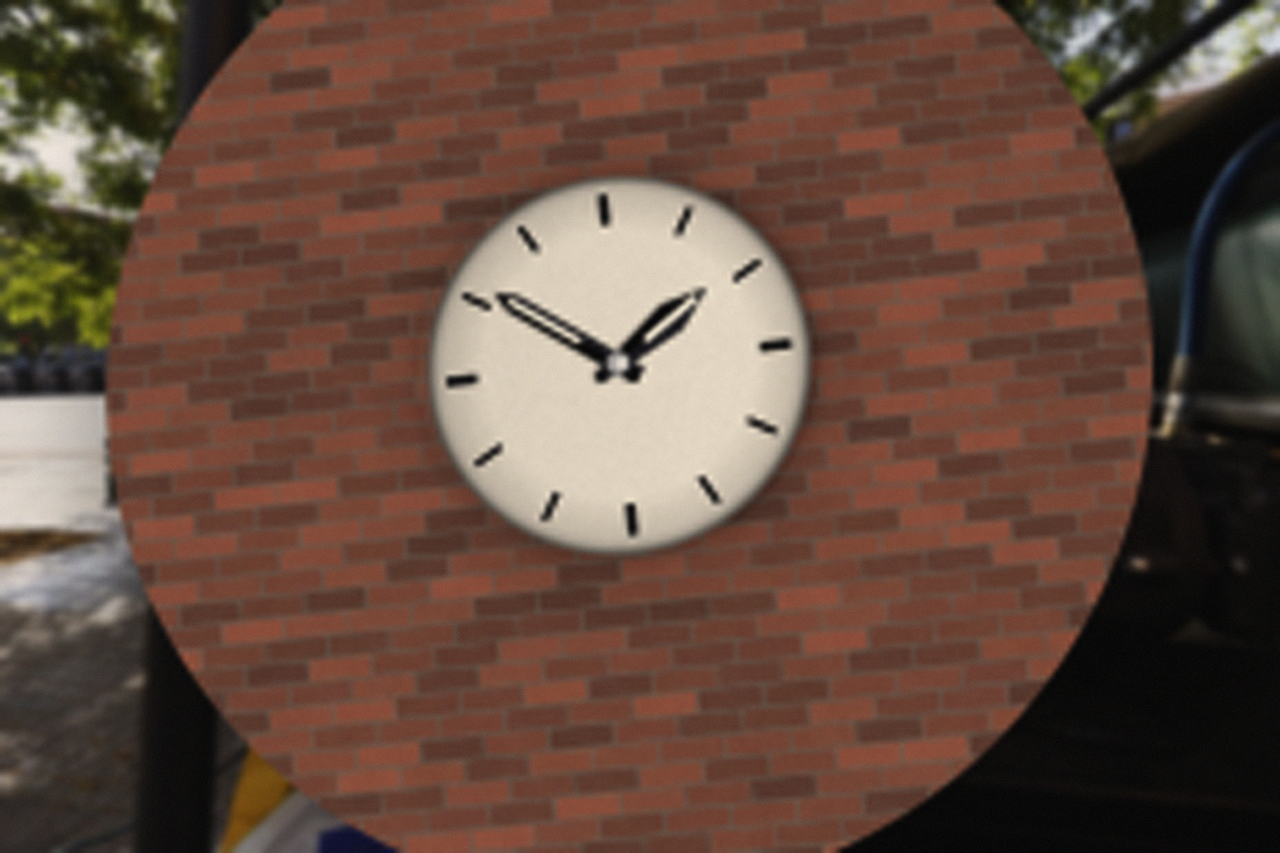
1:51
